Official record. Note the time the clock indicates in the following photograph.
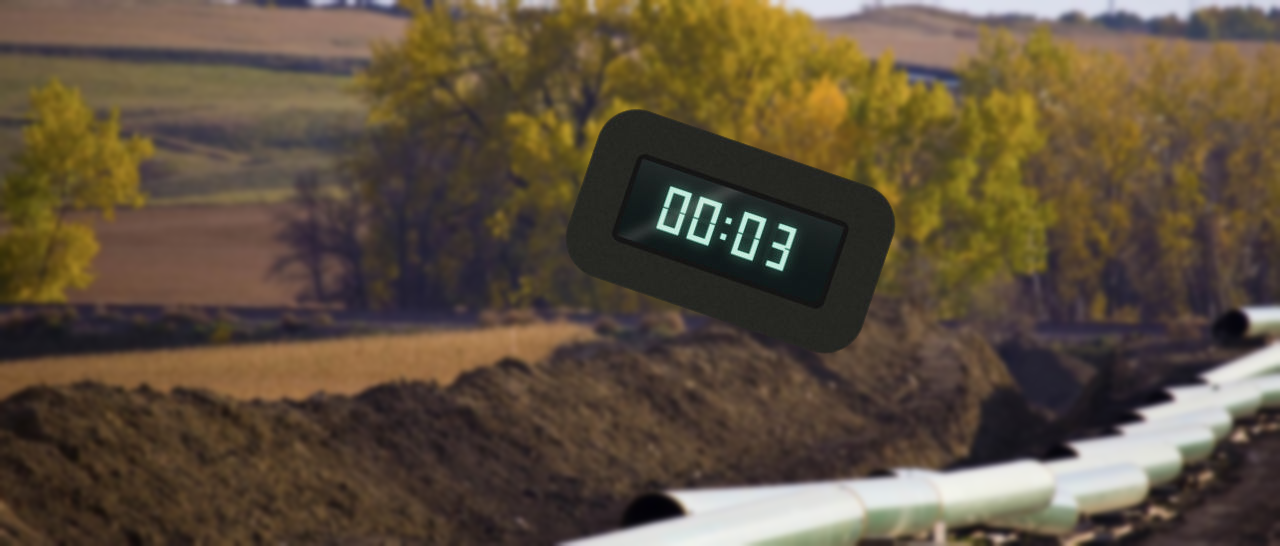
0:03
